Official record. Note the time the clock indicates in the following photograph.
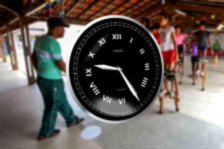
9:25
